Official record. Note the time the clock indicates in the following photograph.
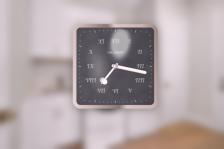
7:17
